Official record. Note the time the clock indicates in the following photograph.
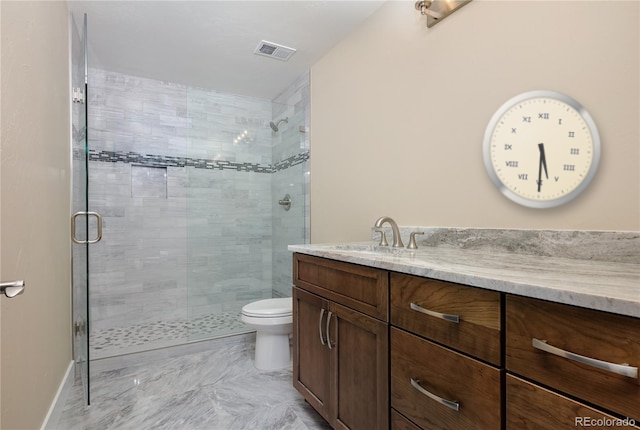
5:30
